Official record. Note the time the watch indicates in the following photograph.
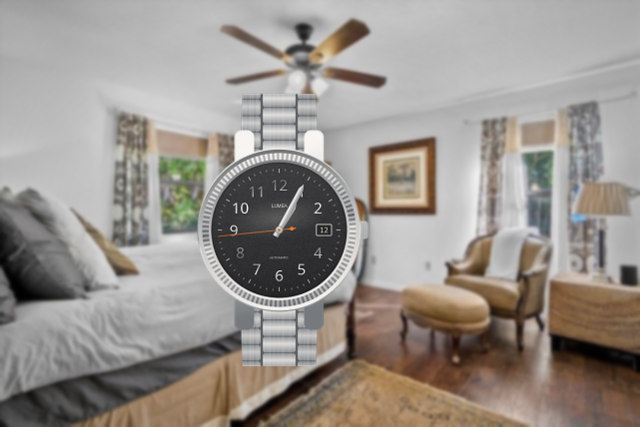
1:04:44
